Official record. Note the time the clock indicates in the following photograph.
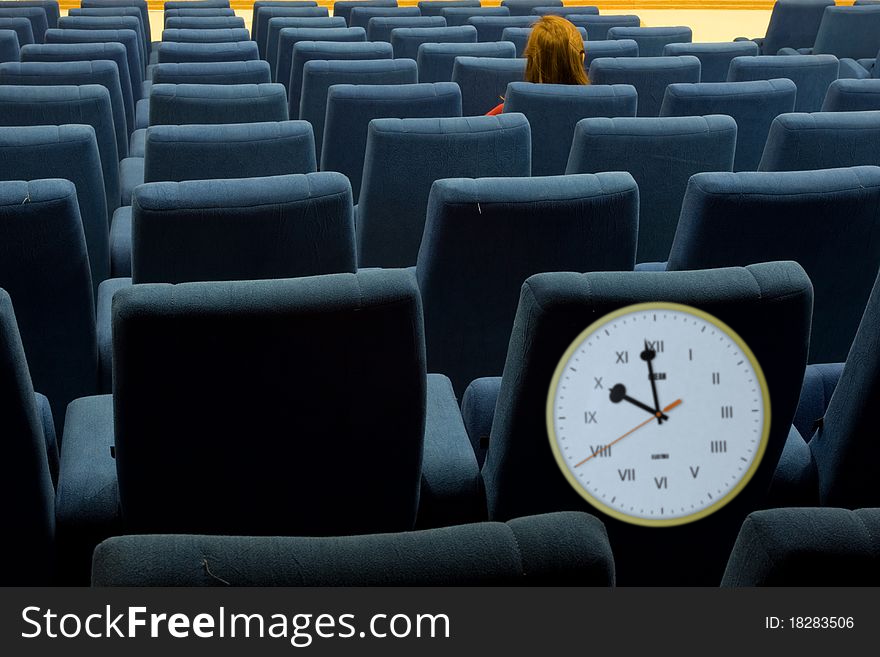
9:58:40
